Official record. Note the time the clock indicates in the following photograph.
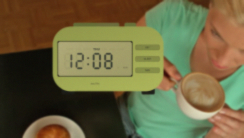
12:08
